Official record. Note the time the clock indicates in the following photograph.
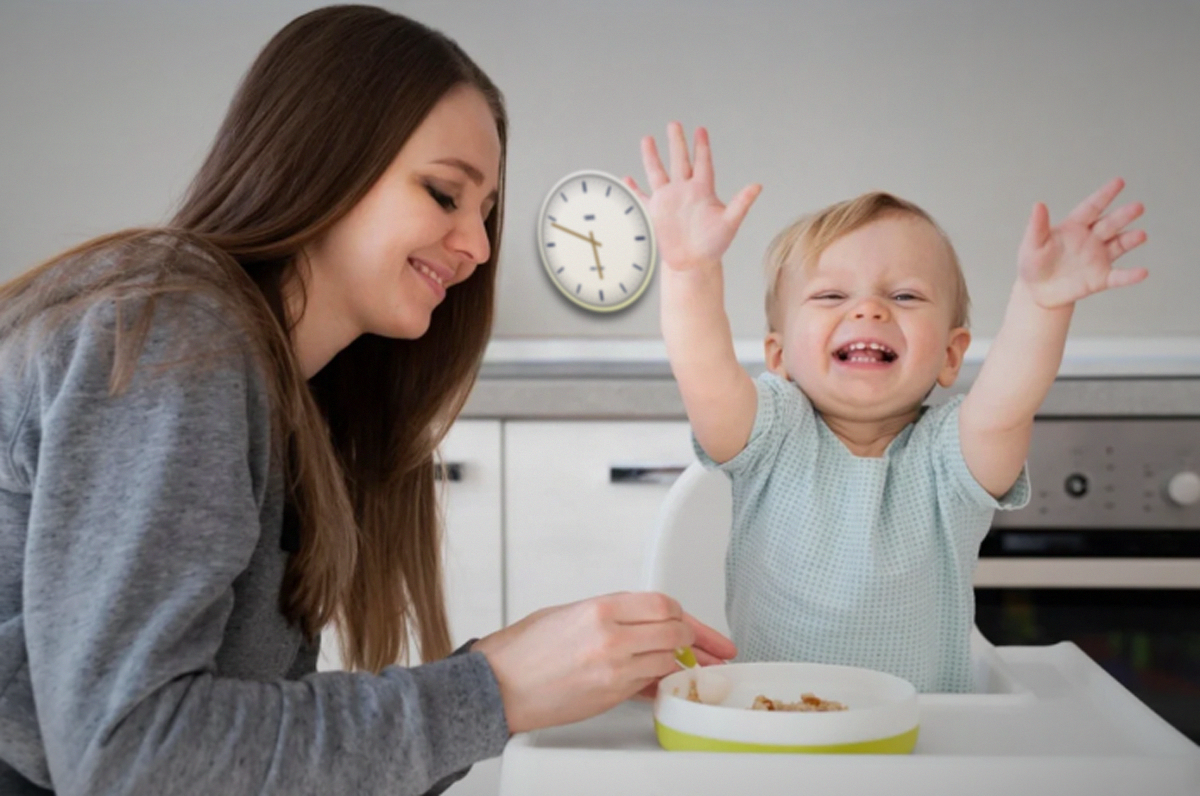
5:49
